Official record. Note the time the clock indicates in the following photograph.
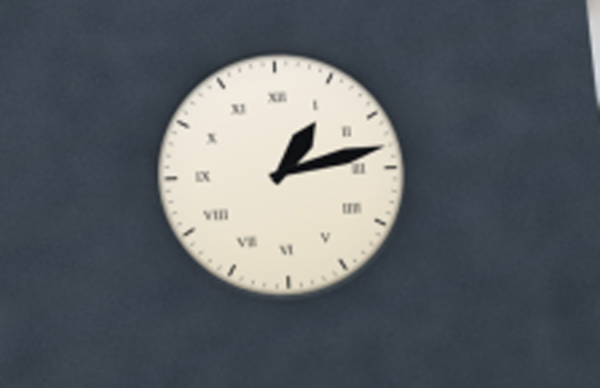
1:13
